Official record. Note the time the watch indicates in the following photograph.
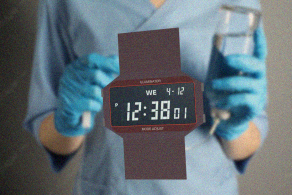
12:38:01
